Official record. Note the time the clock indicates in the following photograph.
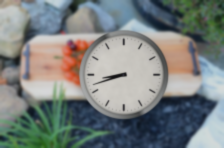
8:42
